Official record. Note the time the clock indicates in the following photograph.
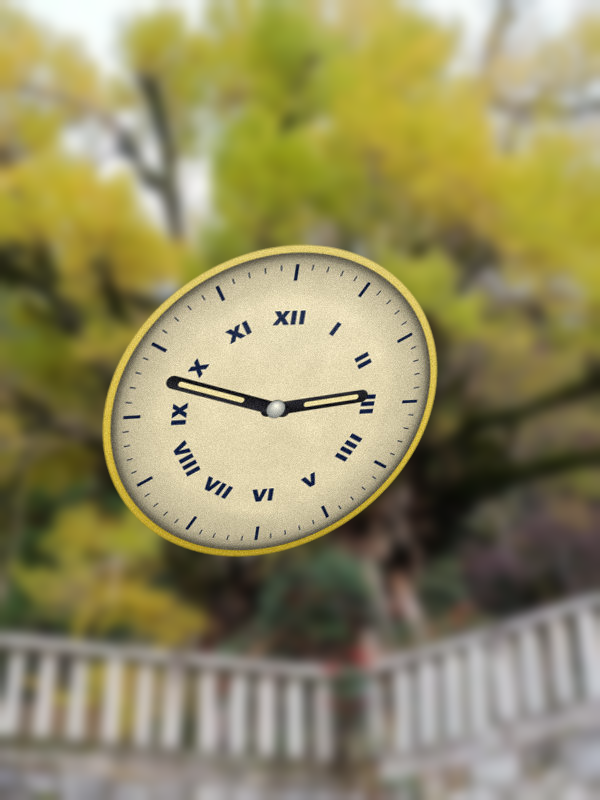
2:48
